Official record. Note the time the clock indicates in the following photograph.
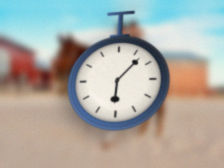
6:07
